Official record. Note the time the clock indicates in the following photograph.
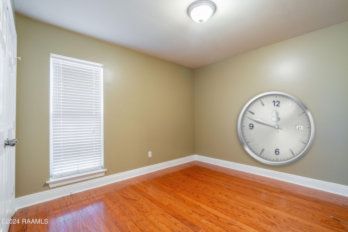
11:48
